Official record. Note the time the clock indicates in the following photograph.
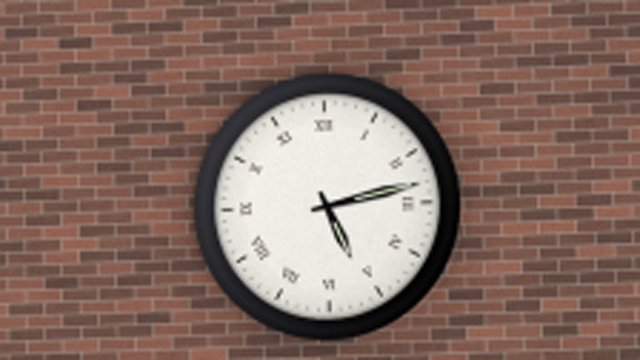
5:13
